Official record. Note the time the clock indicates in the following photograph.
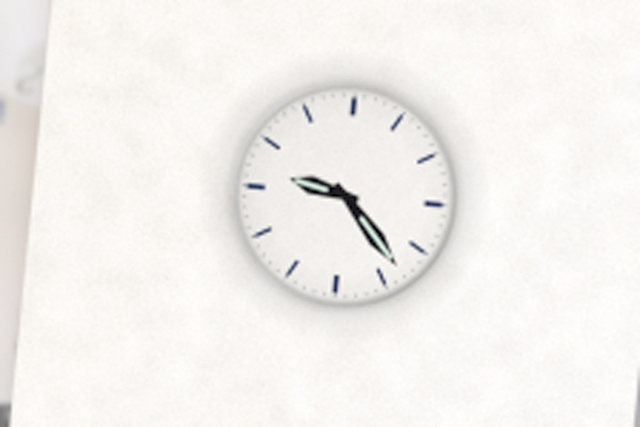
9:23
